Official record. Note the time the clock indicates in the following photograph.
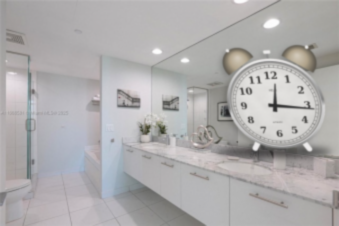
12:16
